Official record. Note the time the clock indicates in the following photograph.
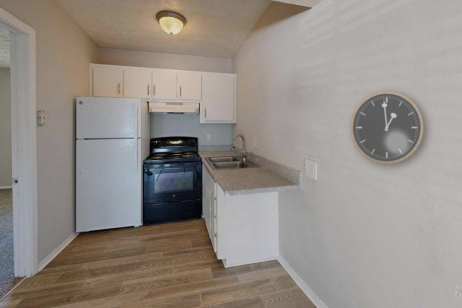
12:59
